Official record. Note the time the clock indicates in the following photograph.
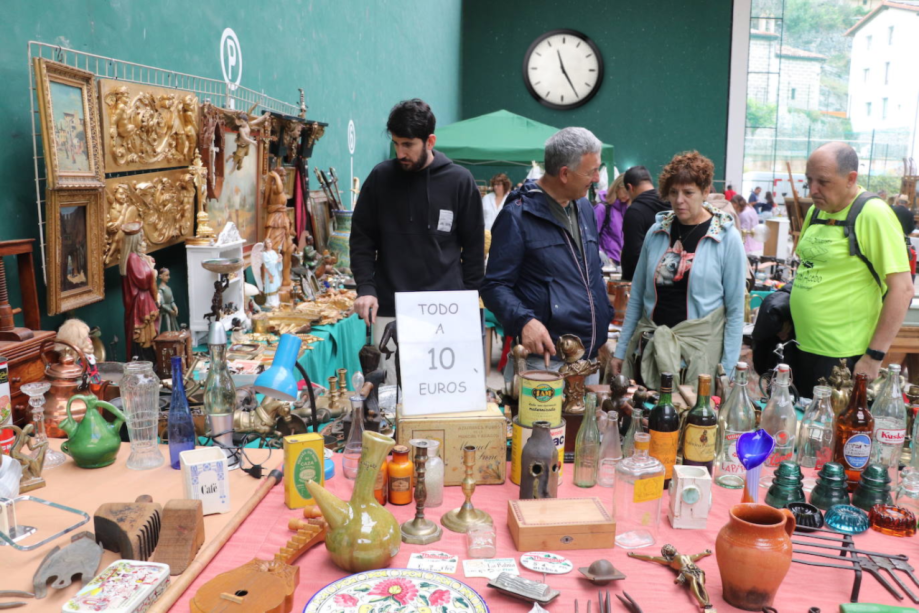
11:25
